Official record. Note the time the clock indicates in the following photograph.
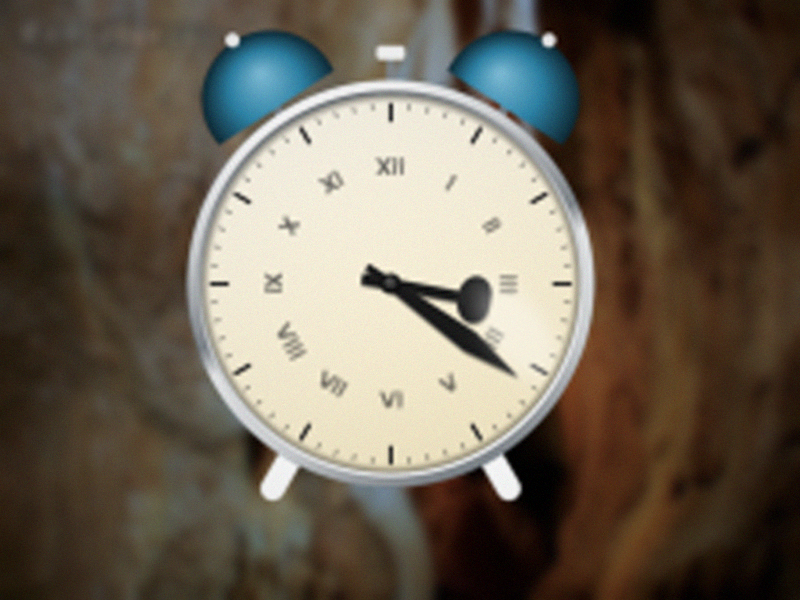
3:21
